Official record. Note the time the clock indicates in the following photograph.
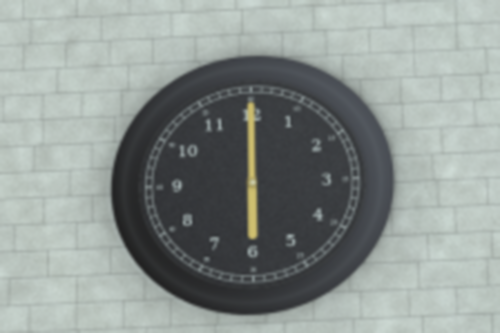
6:00
